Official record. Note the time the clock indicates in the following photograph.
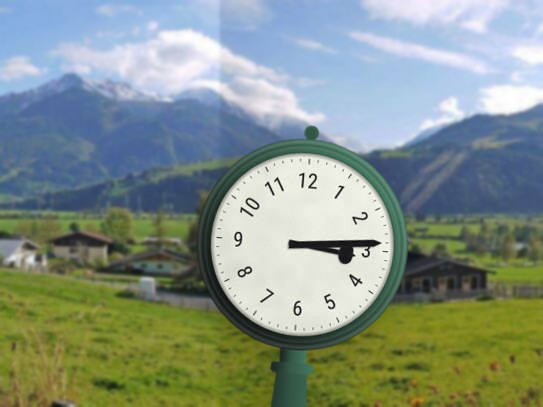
3:14
